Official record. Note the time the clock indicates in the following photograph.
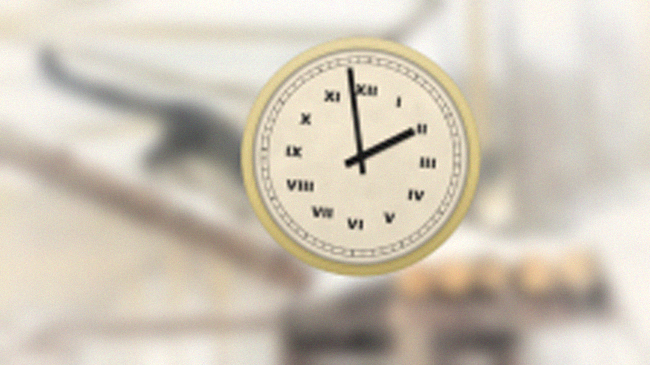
1:58
